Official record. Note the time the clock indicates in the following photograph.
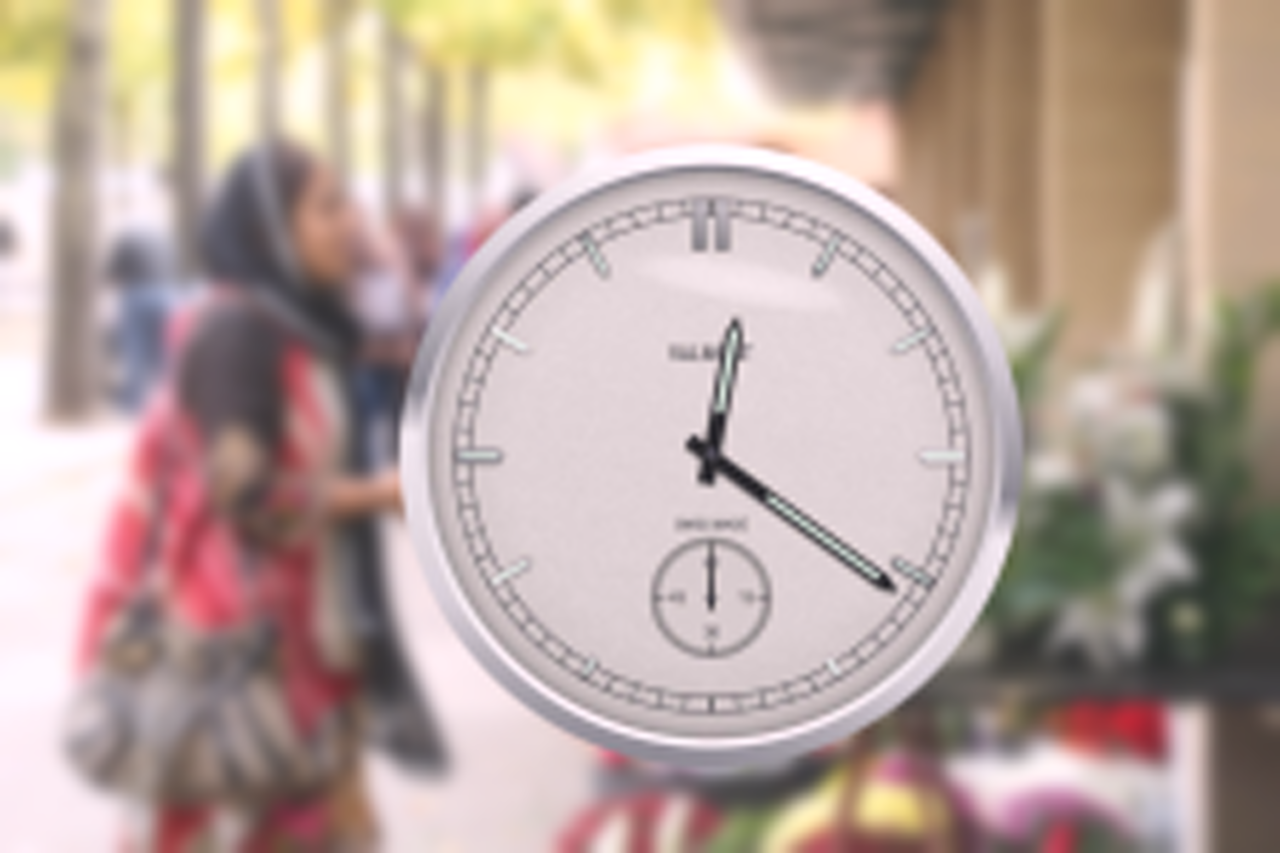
12:21
